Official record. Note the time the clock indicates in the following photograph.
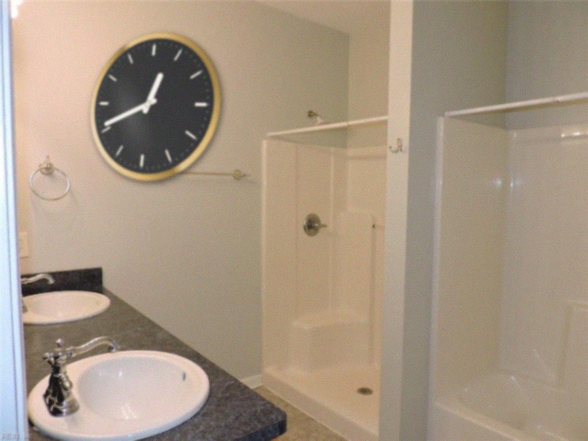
12:41
